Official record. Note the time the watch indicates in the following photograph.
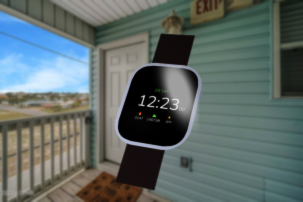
12:23
